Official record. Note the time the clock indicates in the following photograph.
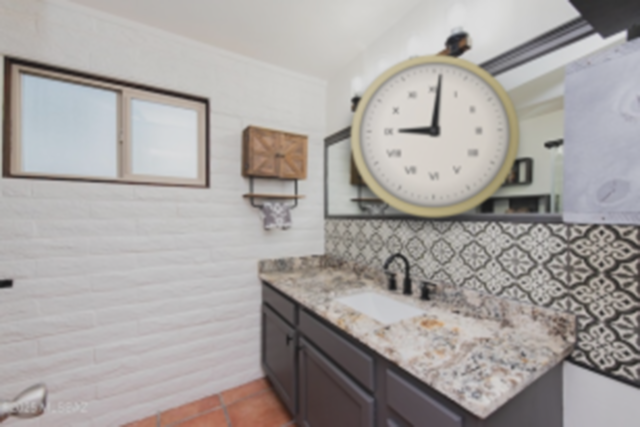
9:01
